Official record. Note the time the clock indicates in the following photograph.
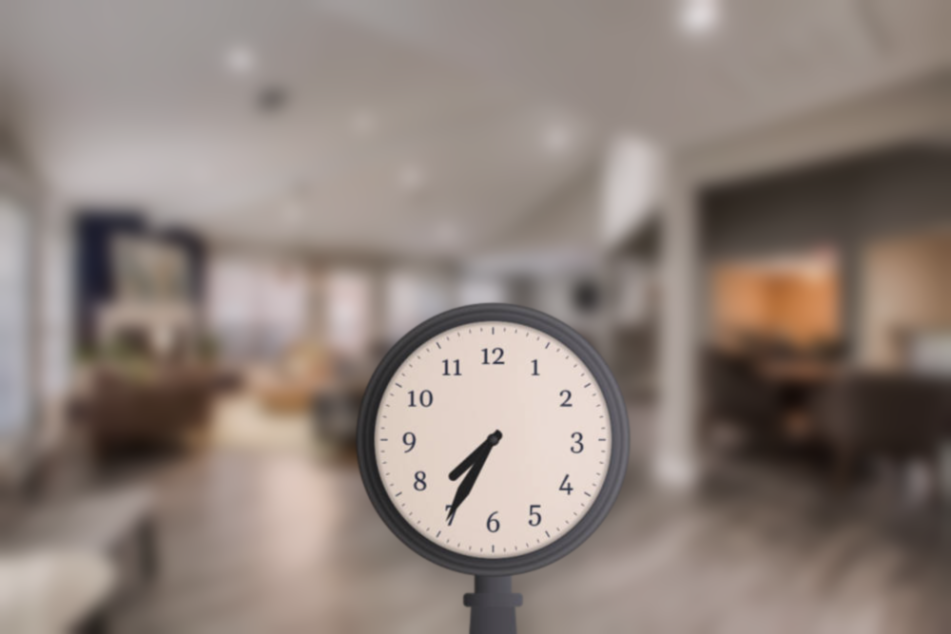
7:35
